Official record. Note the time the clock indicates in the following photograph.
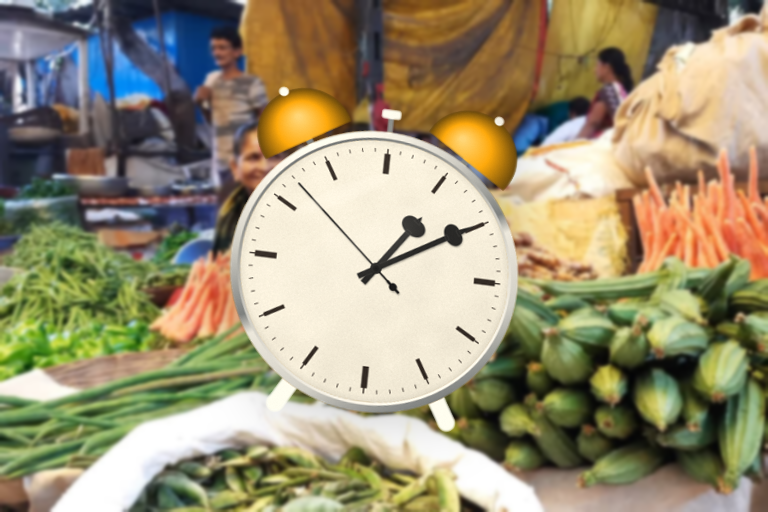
1:09:52
